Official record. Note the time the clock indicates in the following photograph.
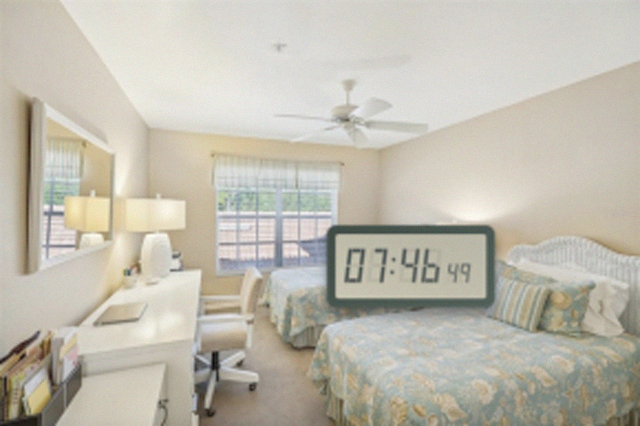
7:46:49
